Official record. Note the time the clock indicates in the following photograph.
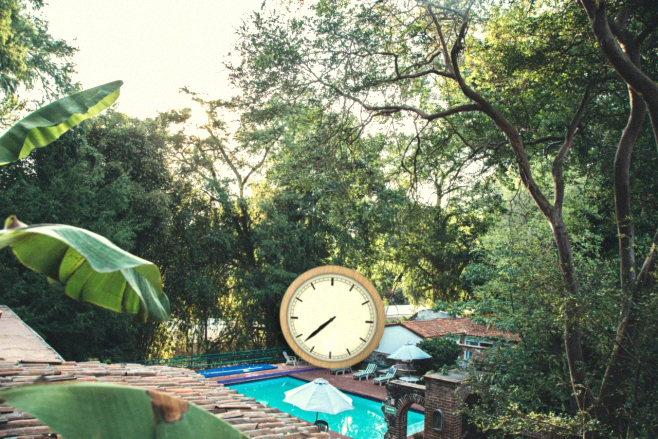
7:38
